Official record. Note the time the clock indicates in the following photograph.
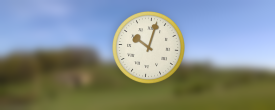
10:02
